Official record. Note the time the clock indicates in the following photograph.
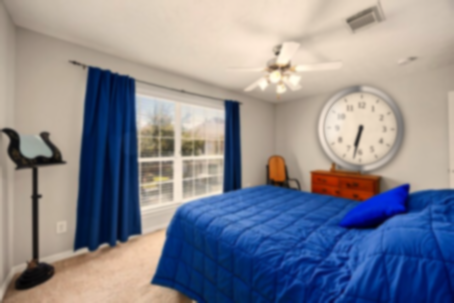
6:32
